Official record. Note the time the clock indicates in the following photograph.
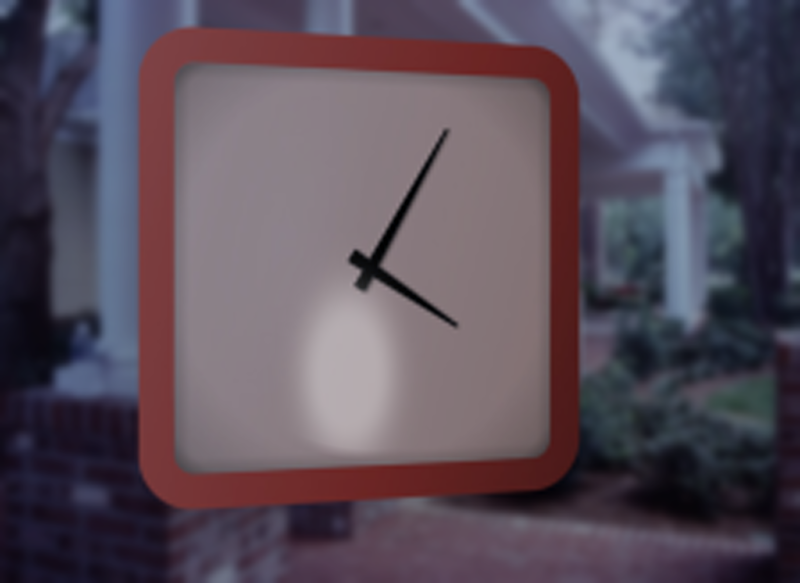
4:05
